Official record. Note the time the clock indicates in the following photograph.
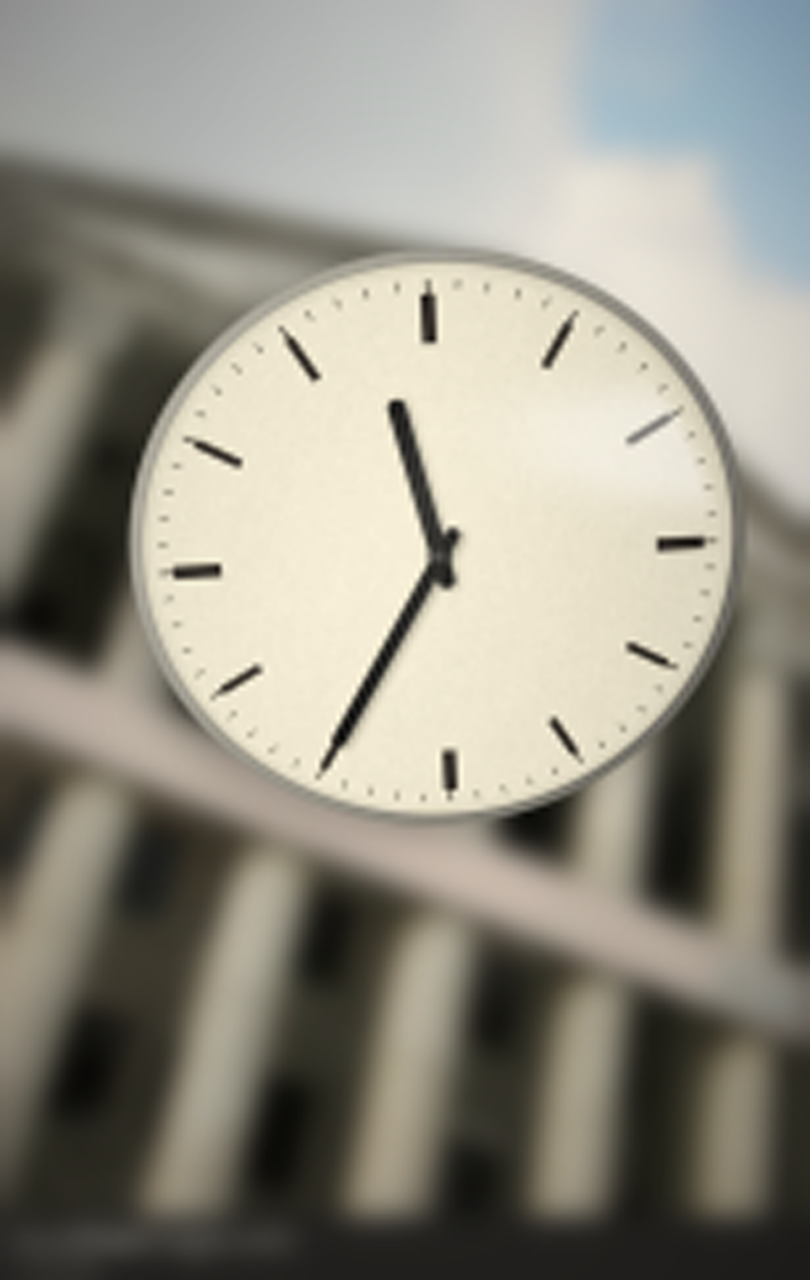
11:35
